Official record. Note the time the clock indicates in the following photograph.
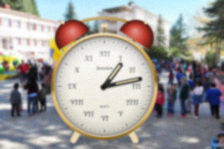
1:13
